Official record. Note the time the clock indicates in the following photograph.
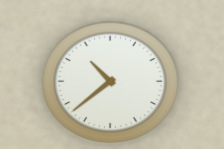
10:38
